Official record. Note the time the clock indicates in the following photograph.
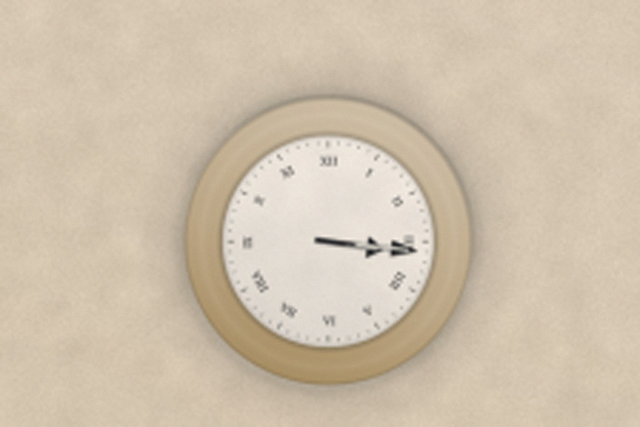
3:16
